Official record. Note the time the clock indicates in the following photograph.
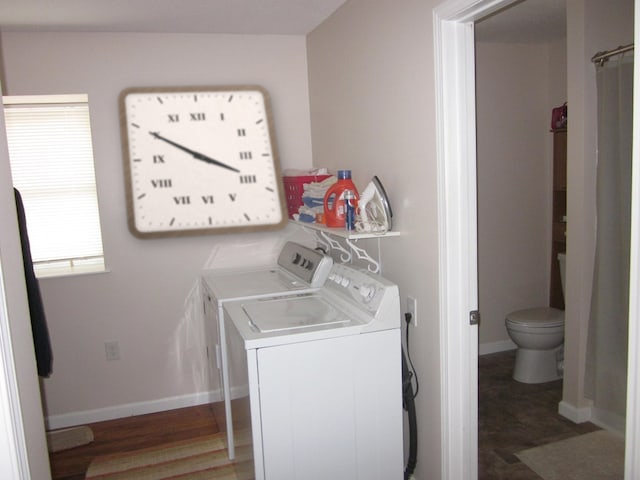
3:50
